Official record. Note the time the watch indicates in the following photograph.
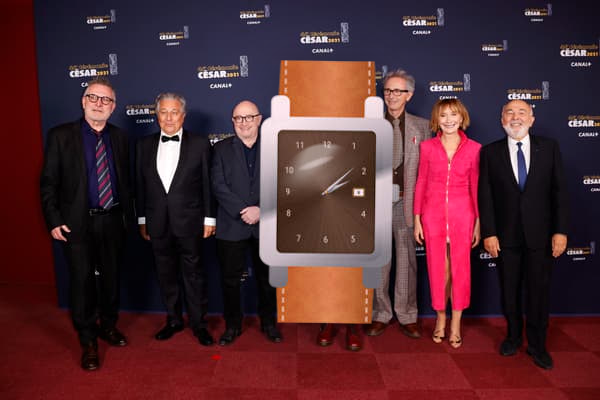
2:08
